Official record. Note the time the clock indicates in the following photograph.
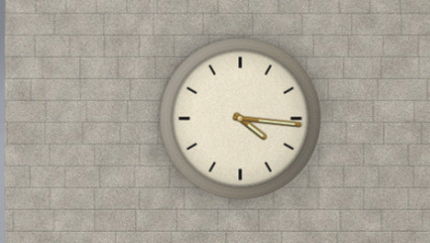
4:16
